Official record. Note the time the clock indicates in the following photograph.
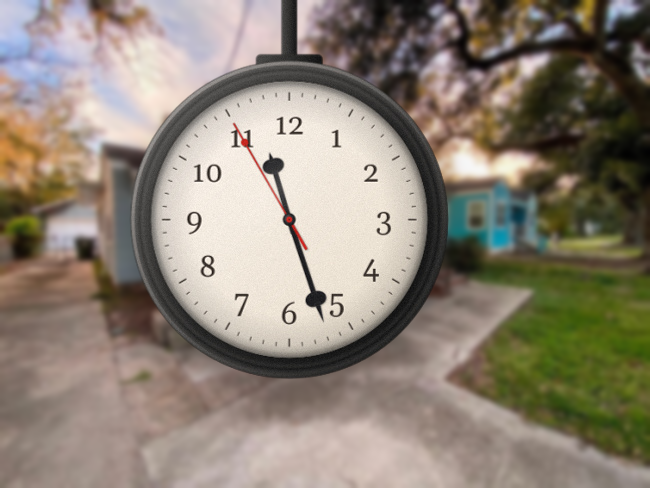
11:26:55
